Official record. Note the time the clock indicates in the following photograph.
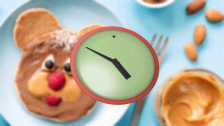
4:50
